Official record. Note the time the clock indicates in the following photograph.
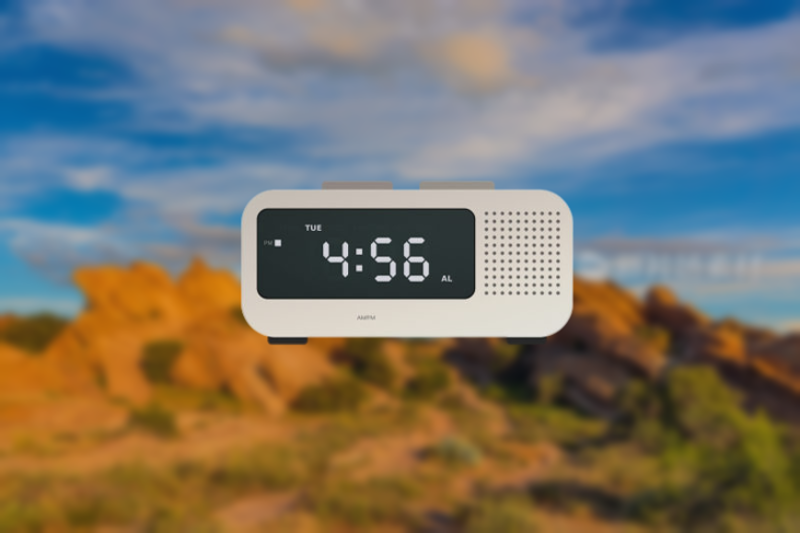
4:56
